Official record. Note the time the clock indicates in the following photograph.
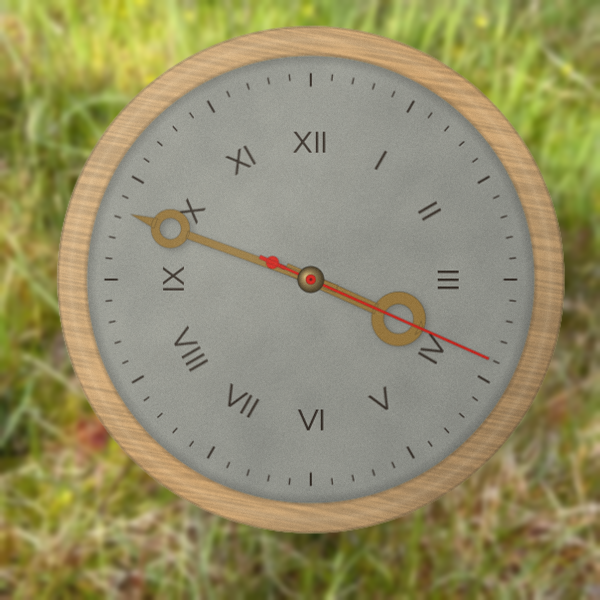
3:48:19
